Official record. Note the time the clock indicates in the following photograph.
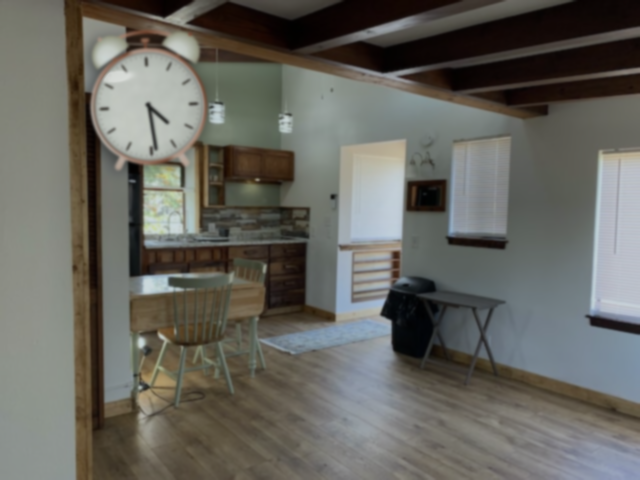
4:29
